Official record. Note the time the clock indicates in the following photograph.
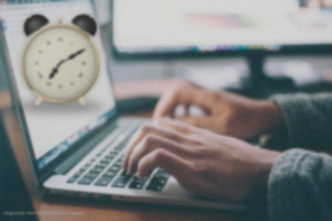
7:10
